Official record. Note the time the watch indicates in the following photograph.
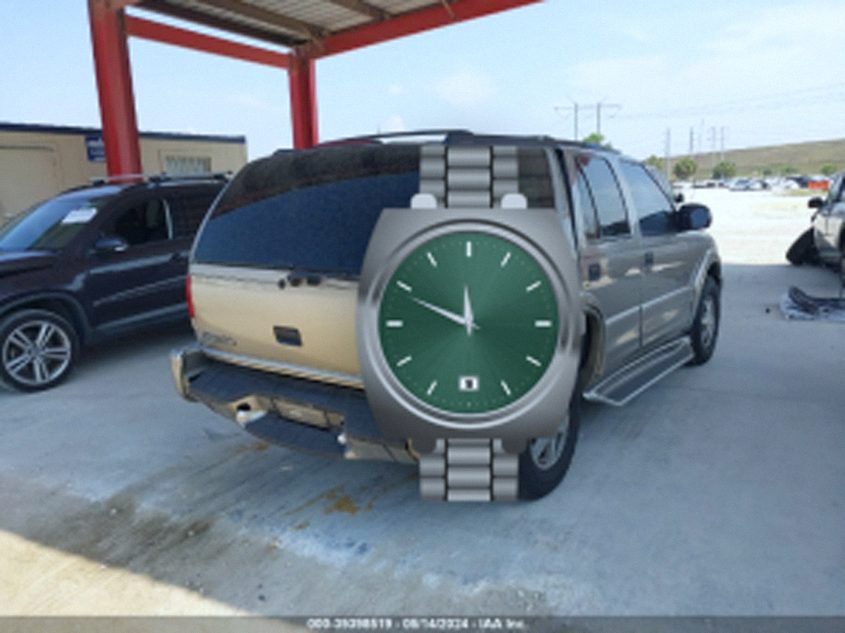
11:49
